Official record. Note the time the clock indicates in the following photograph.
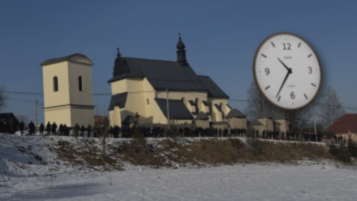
10:36
